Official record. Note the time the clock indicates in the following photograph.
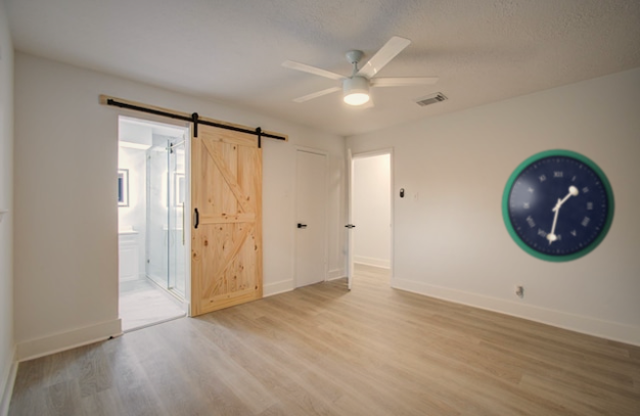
1:32
